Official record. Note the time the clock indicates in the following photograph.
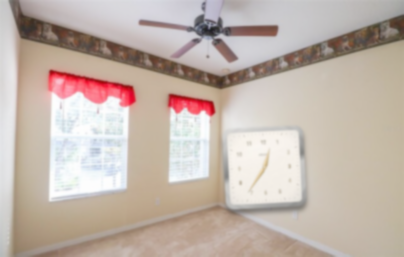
12:36
